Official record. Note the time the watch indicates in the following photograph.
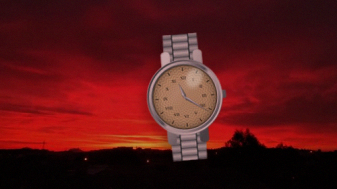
11:21
